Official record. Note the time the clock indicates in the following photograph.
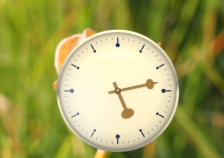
5:13
